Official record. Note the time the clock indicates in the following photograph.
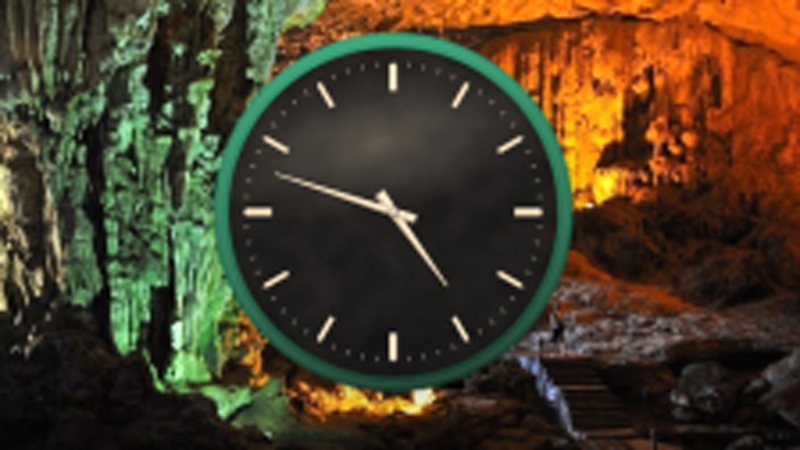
4:48
